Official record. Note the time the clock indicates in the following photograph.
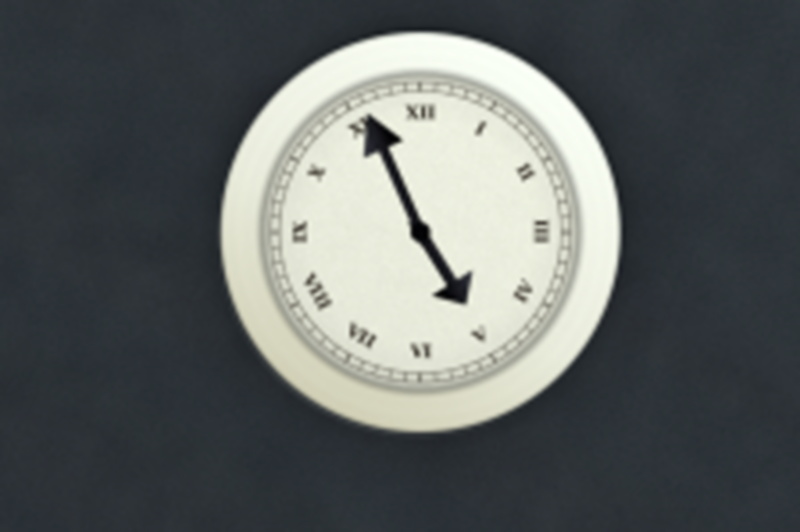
4:56
